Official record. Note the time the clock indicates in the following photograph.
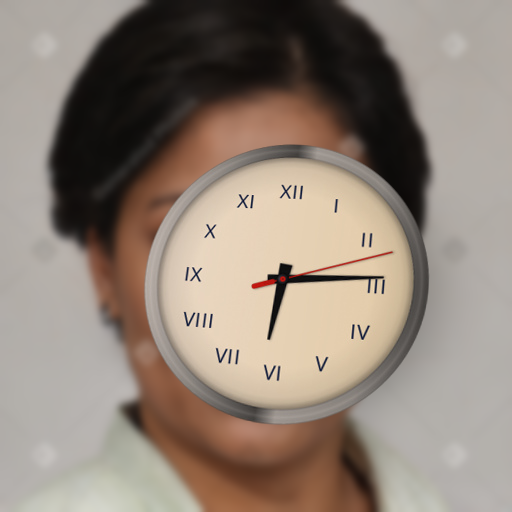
6:14:12
